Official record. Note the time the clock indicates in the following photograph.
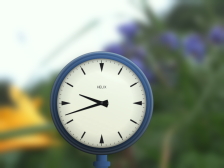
9:42
